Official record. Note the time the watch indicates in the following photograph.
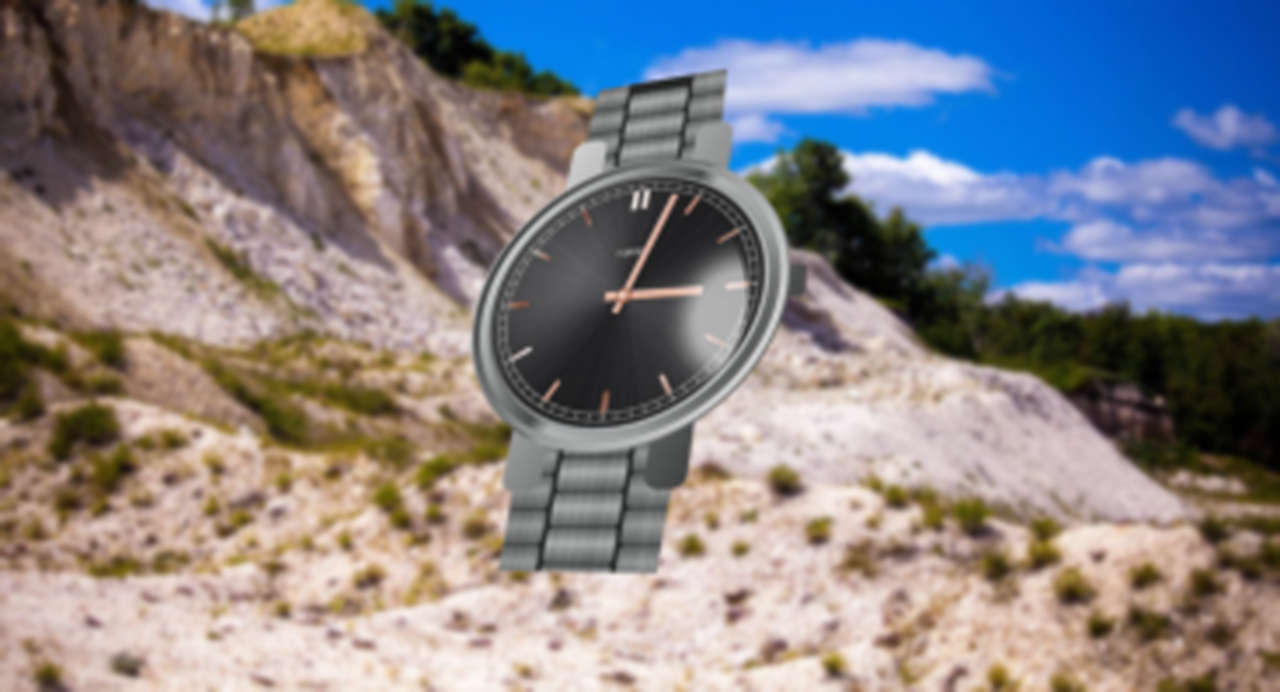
3:03
